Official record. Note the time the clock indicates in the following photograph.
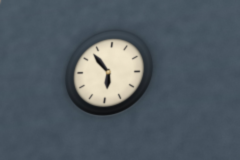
5:53
